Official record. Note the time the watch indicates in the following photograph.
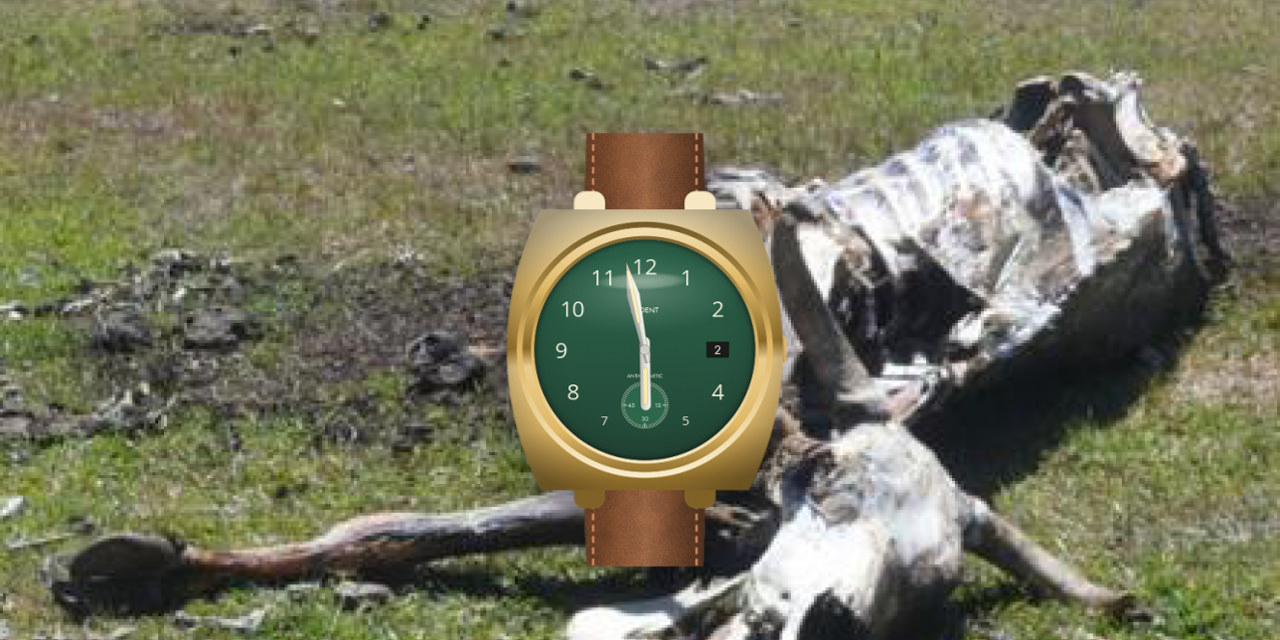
5:58
